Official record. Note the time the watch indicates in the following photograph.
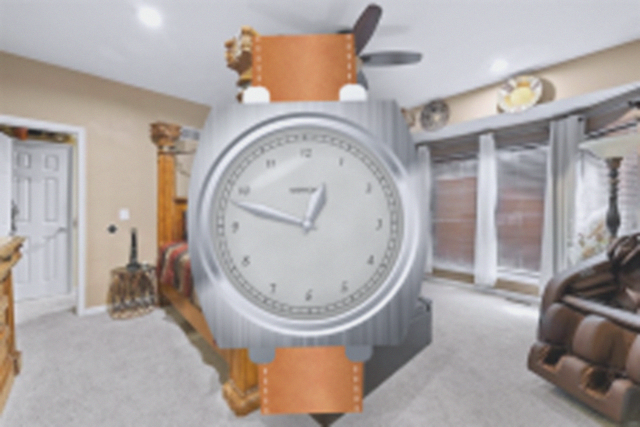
12:48
